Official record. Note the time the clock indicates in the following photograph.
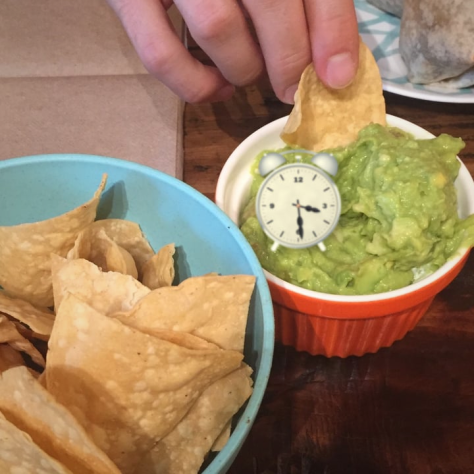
3:29
